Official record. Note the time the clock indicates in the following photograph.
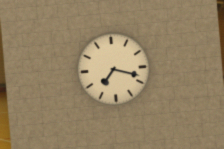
7:18
